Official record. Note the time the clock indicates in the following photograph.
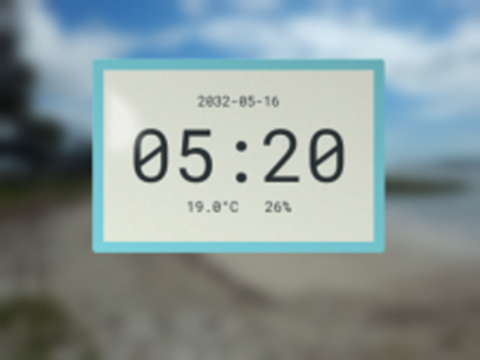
5:20
